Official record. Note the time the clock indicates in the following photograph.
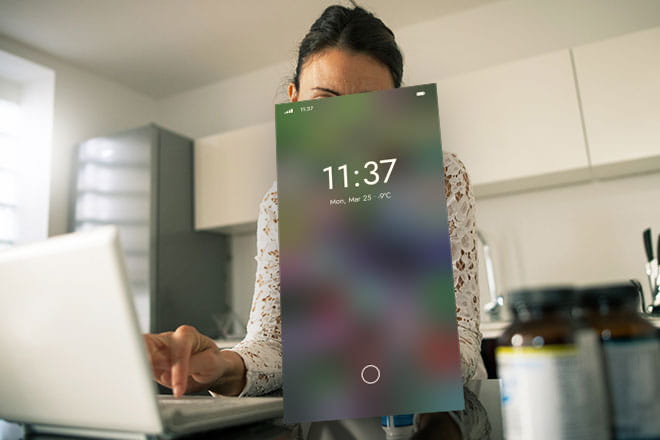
11:37
